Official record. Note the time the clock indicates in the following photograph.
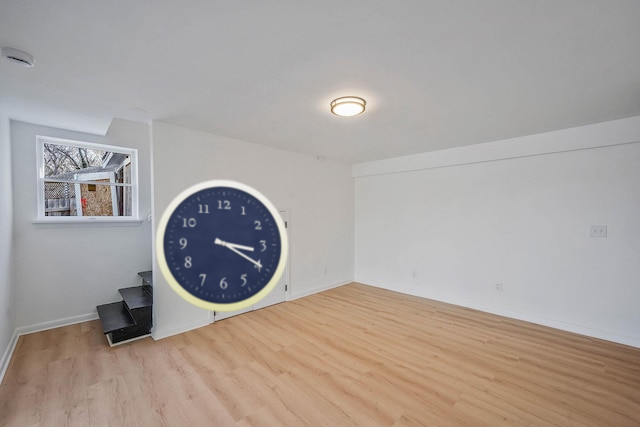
3:20
